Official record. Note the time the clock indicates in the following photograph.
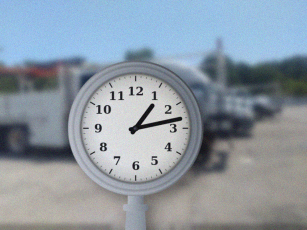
1:13
